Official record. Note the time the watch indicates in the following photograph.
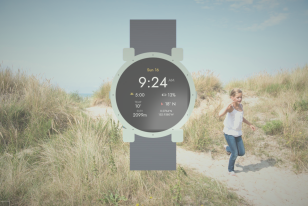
9:24
